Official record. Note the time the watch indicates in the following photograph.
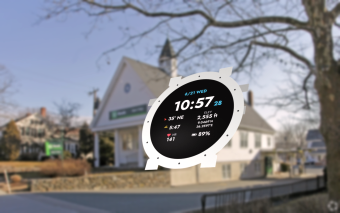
10:57
